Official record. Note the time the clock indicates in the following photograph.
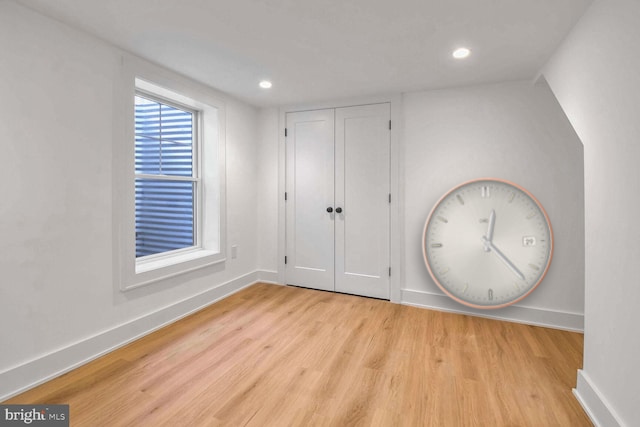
12:23
